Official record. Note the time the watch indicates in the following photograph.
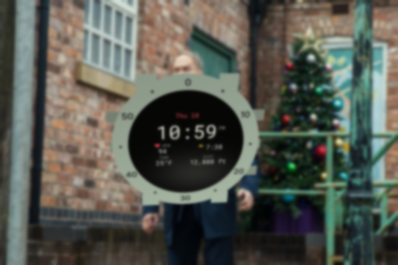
10:59
